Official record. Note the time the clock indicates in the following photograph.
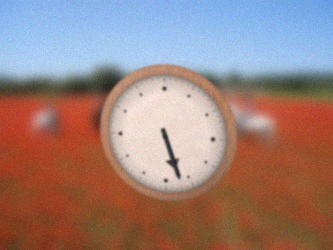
5:27
